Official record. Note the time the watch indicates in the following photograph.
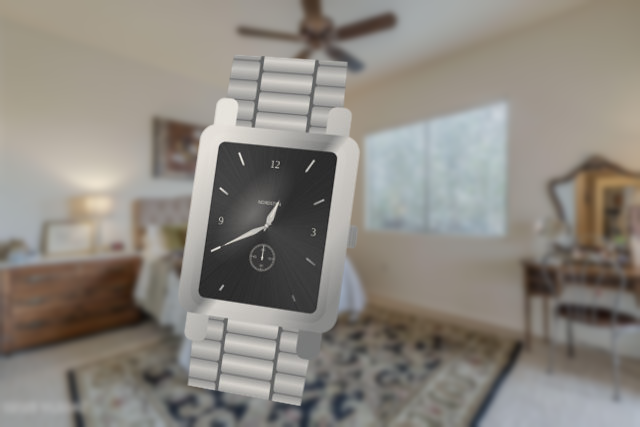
12:40
